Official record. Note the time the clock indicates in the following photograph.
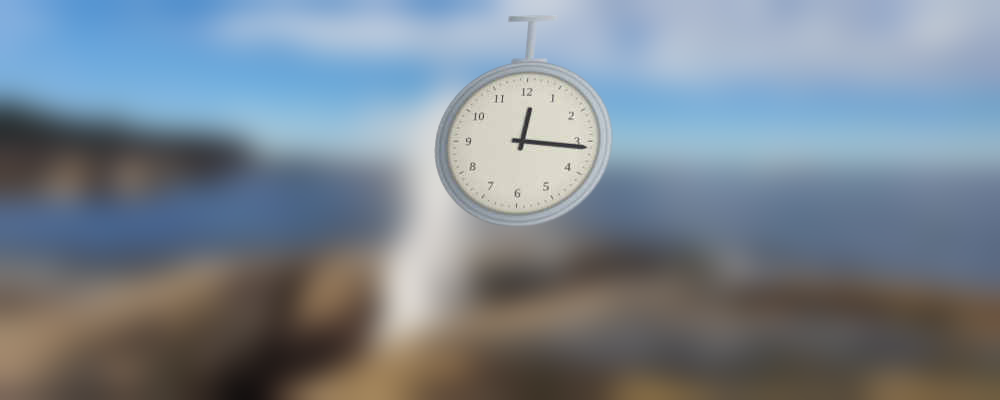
12:16
